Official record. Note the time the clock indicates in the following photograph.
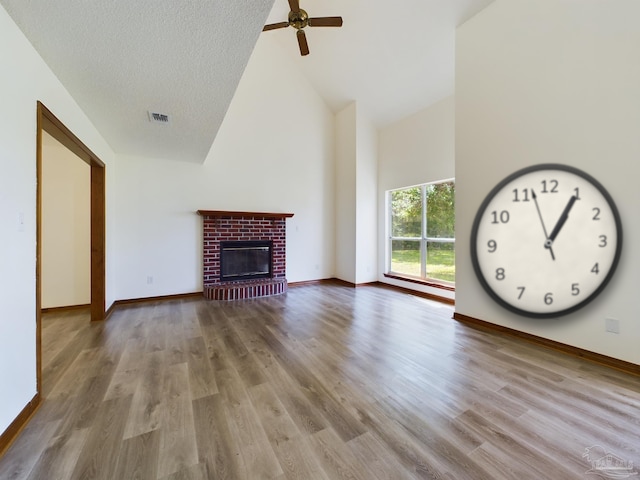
1:04:57
